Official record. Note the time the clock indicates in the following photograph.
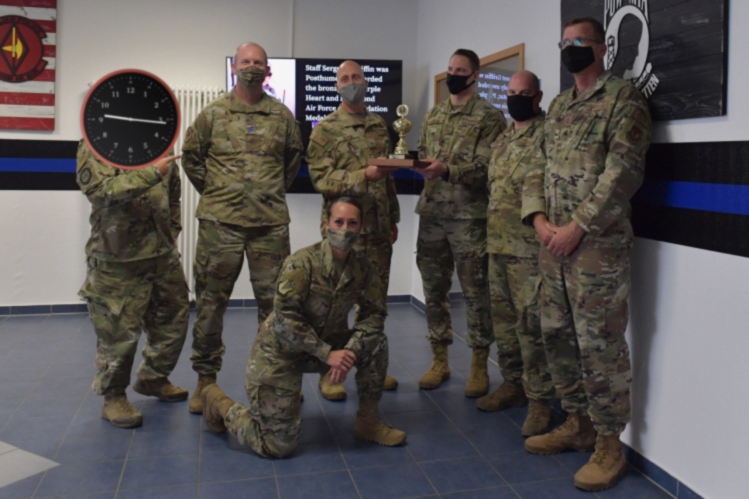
9:16
